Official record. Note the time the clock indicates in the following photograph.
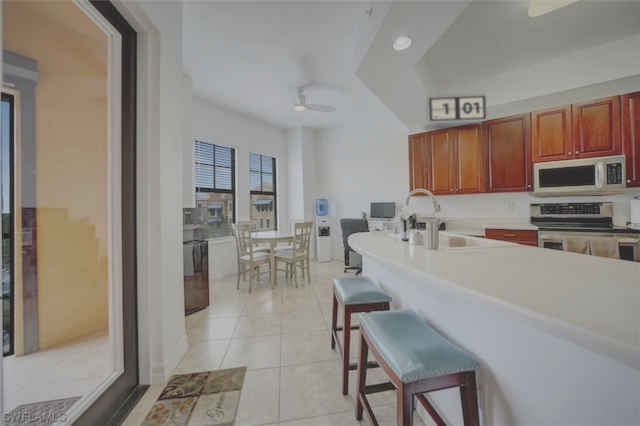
1:01
